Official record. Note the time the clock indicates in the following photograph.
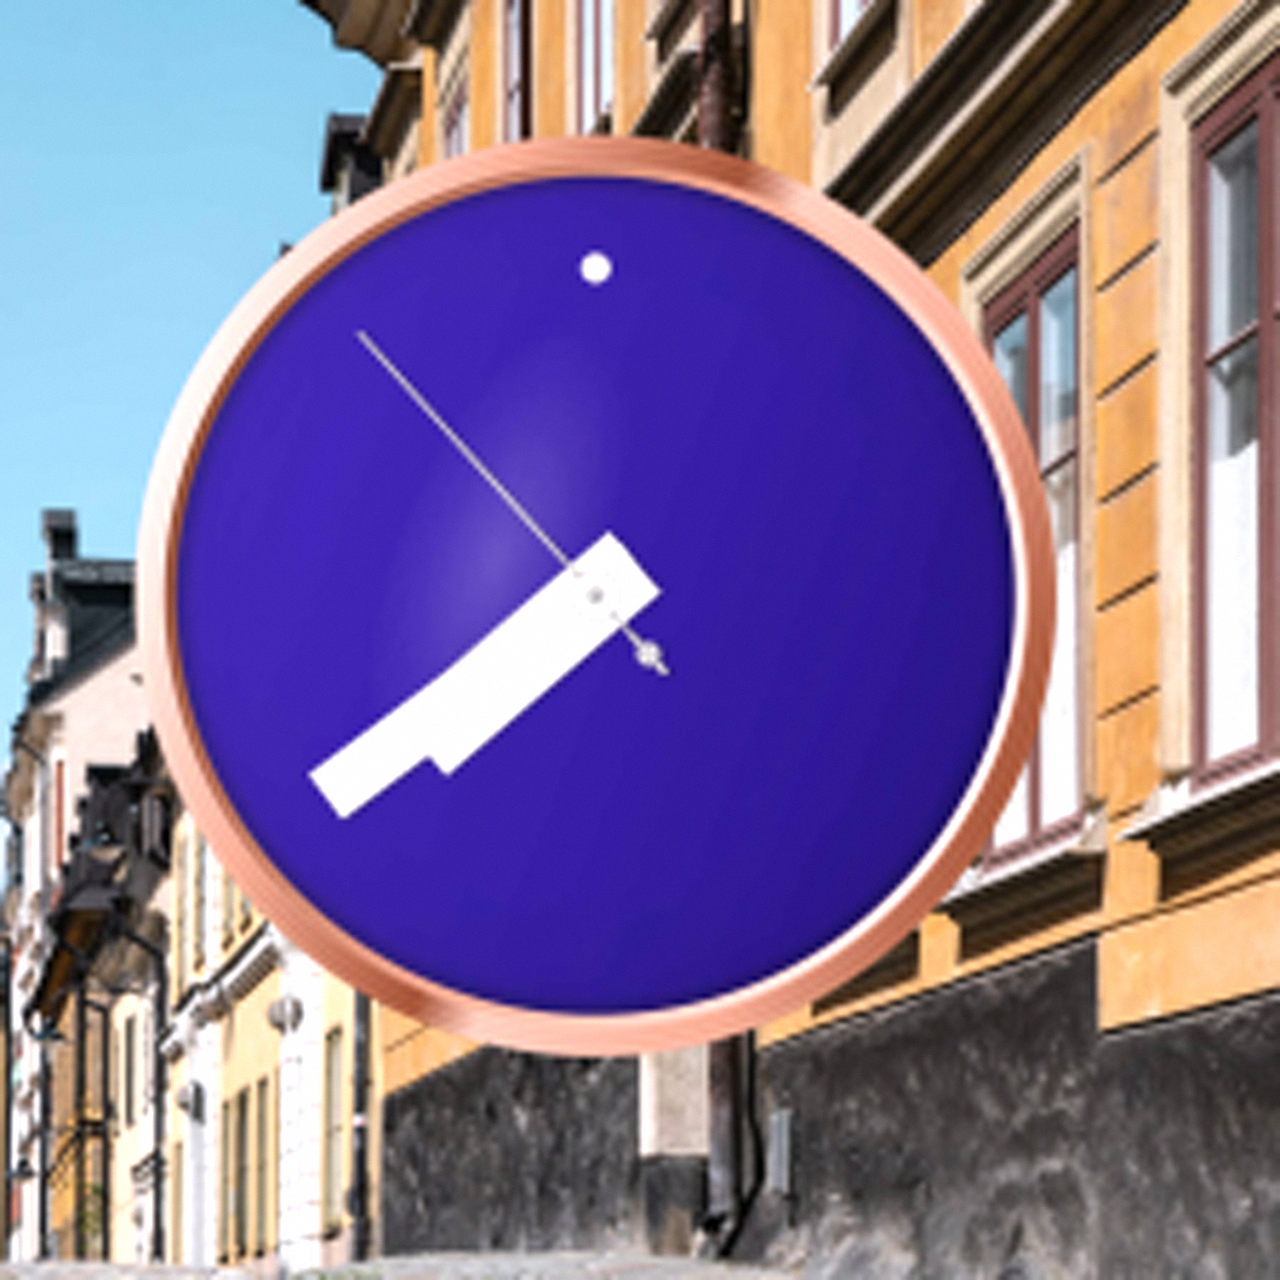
7:38:53
